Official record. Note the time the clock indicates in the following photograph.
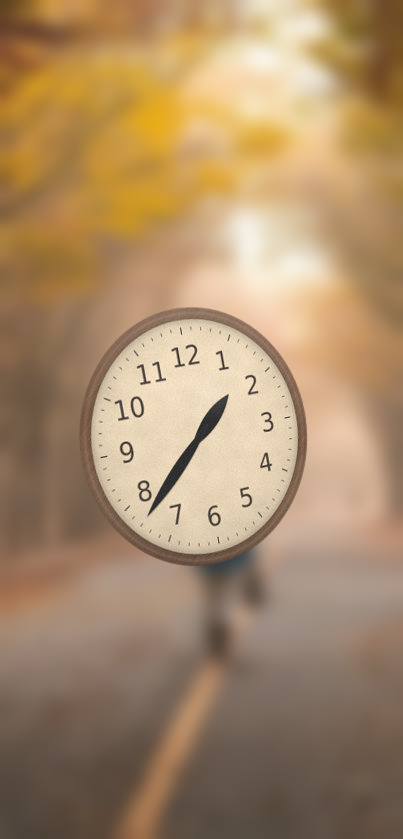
1:38
